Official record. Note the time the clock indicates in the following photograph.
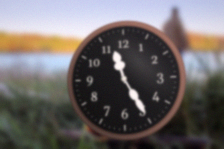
11:25
